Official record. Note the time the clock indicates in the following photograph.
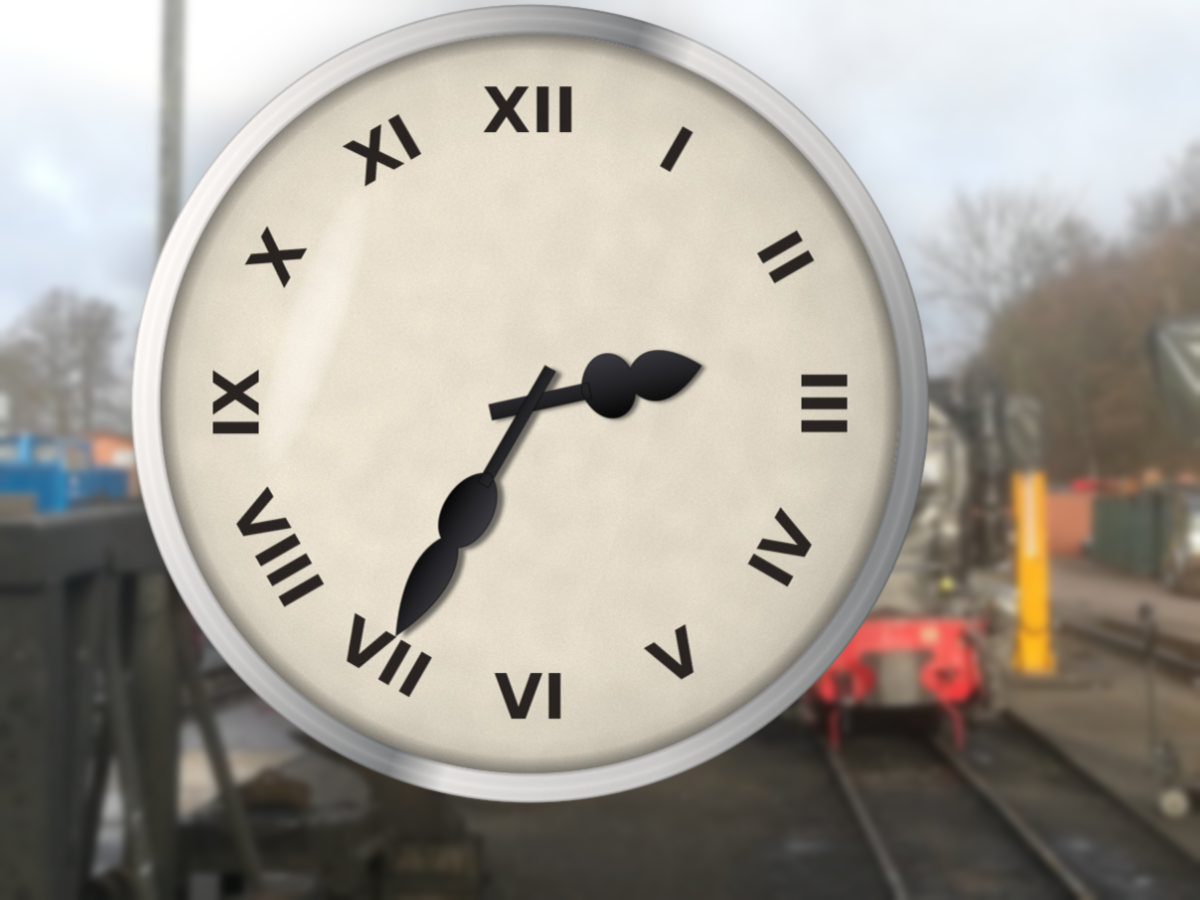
2:35
